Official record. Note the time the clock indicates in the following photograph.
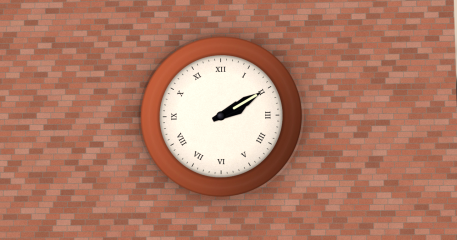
2:10
